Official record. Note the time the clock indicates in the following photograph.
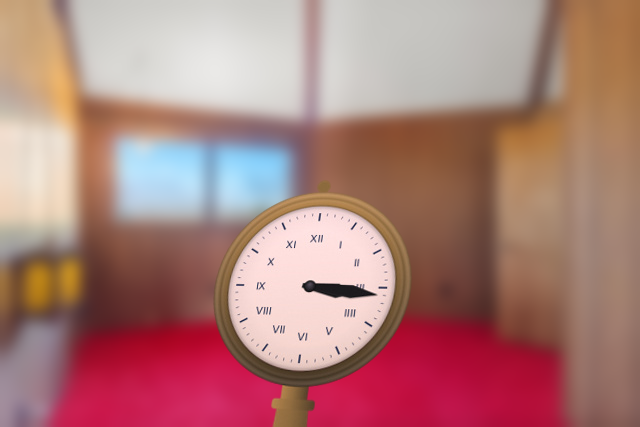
3:16
